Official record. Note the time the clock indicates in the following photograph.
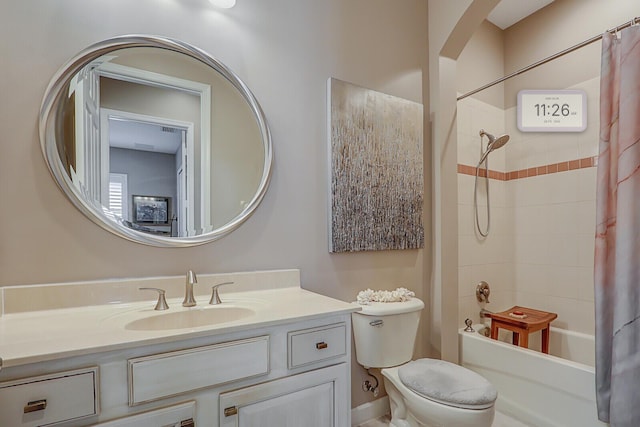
11:26
